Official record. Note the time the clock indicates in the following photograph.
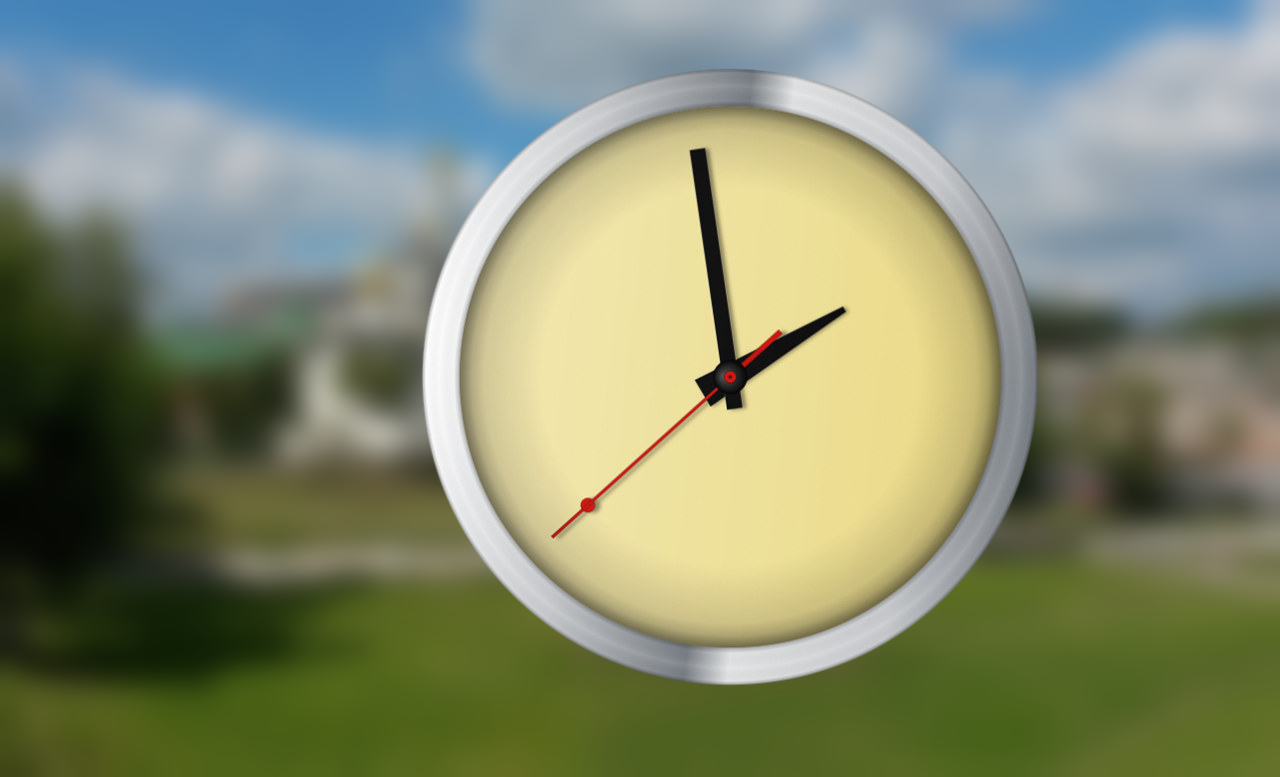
1:58:38
